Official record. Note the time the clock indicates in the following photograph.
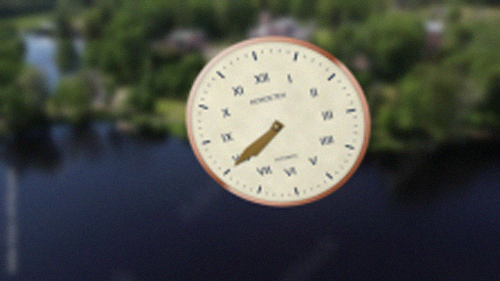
7:40
